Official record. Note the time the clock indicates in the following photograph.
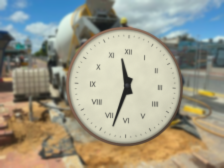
11:33
